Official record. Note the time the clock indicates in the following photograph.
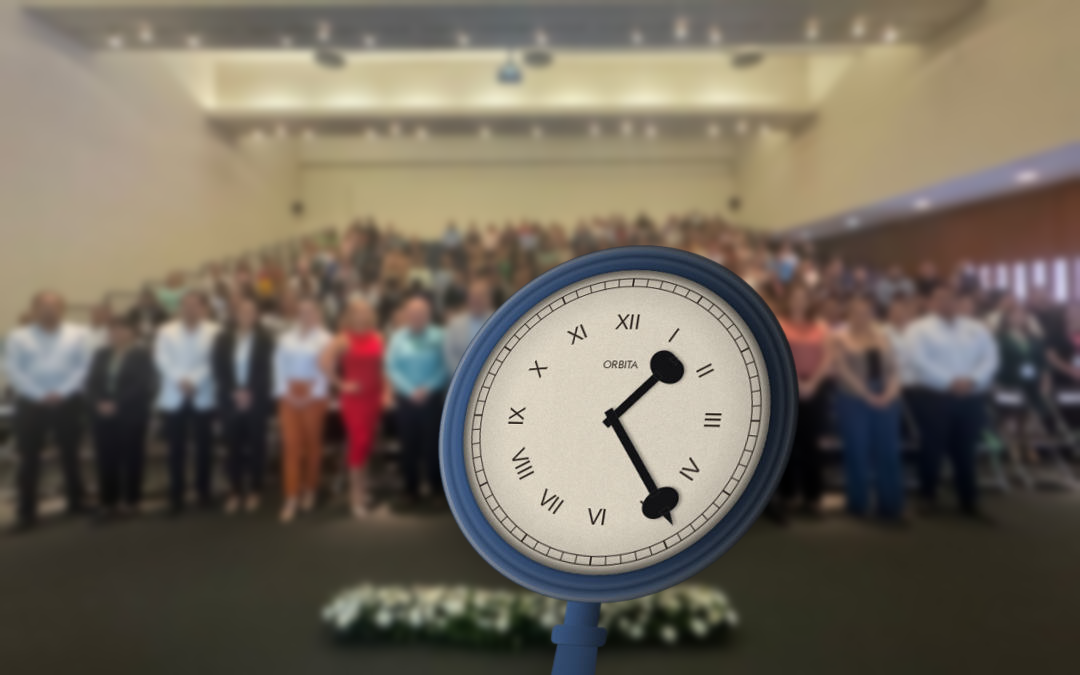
1:24
